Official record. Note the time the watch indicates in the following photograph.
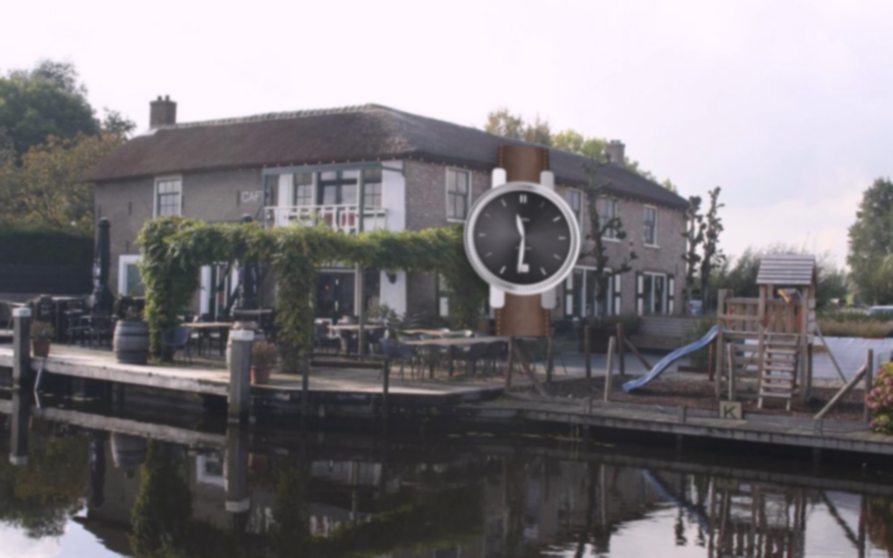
11:31
